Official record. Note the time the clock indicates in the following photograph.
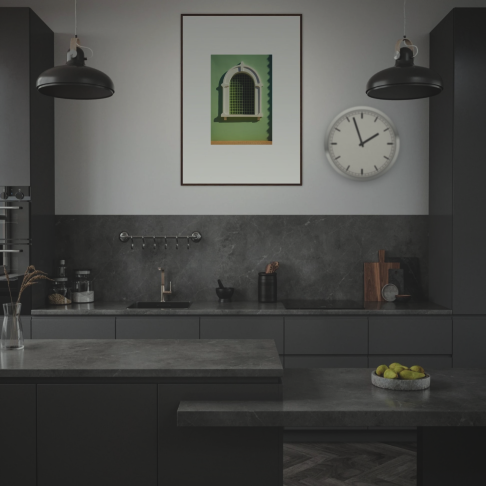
1:57
